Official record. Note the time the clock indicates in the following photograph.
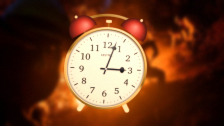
3:03
